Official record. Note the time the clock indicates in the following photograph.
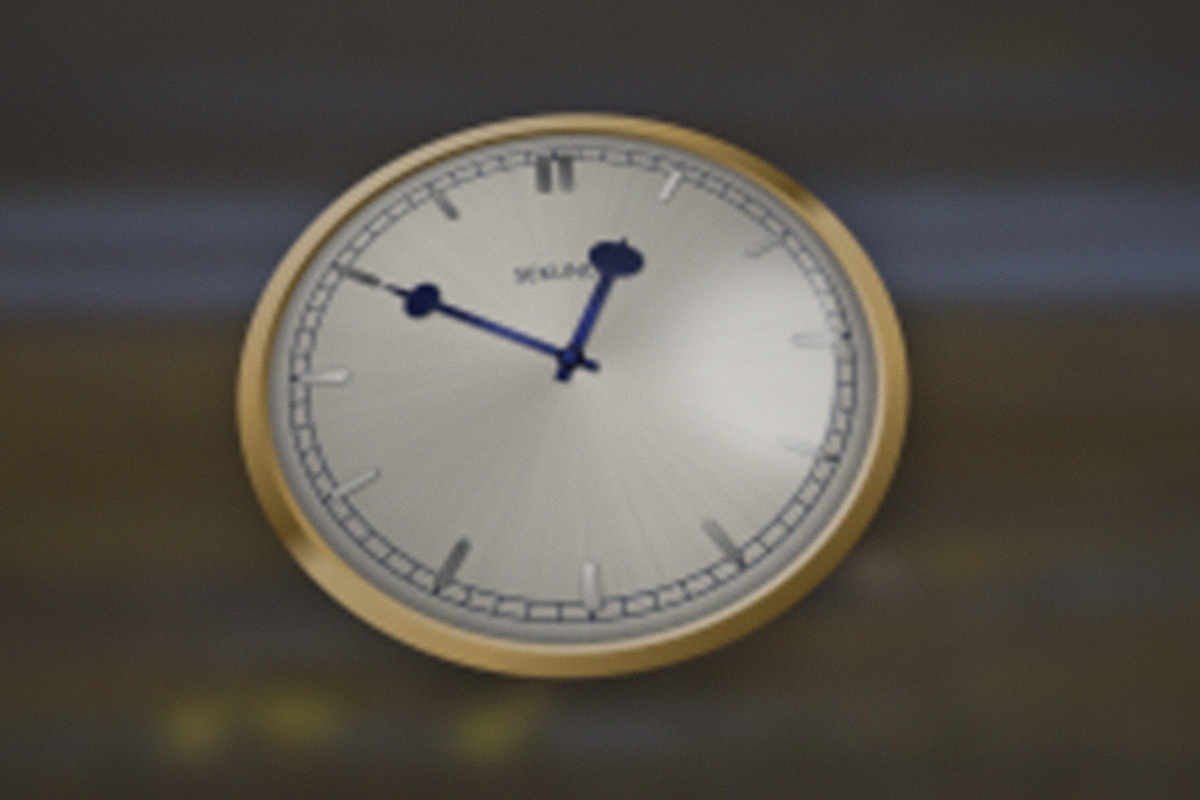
12:50
